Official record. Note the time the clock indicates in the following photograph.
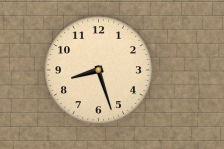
8:27
